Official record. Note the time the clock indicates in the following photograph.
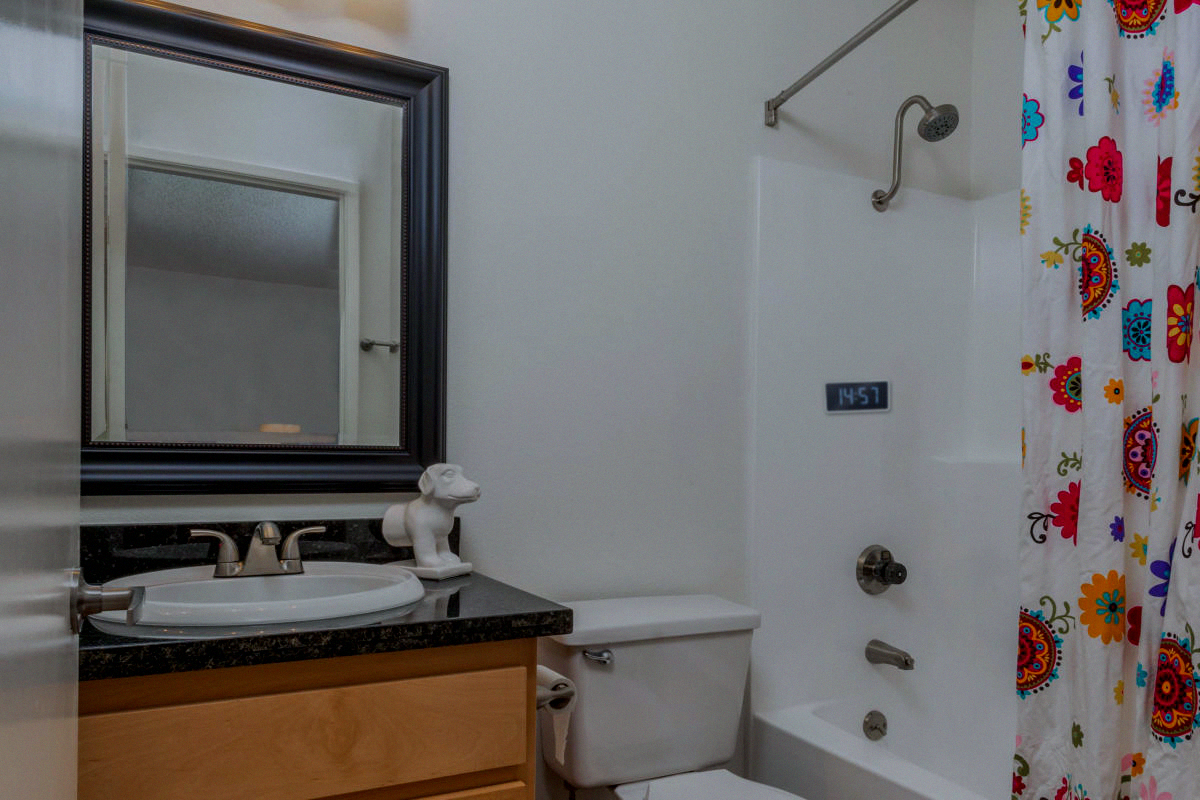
14:57
